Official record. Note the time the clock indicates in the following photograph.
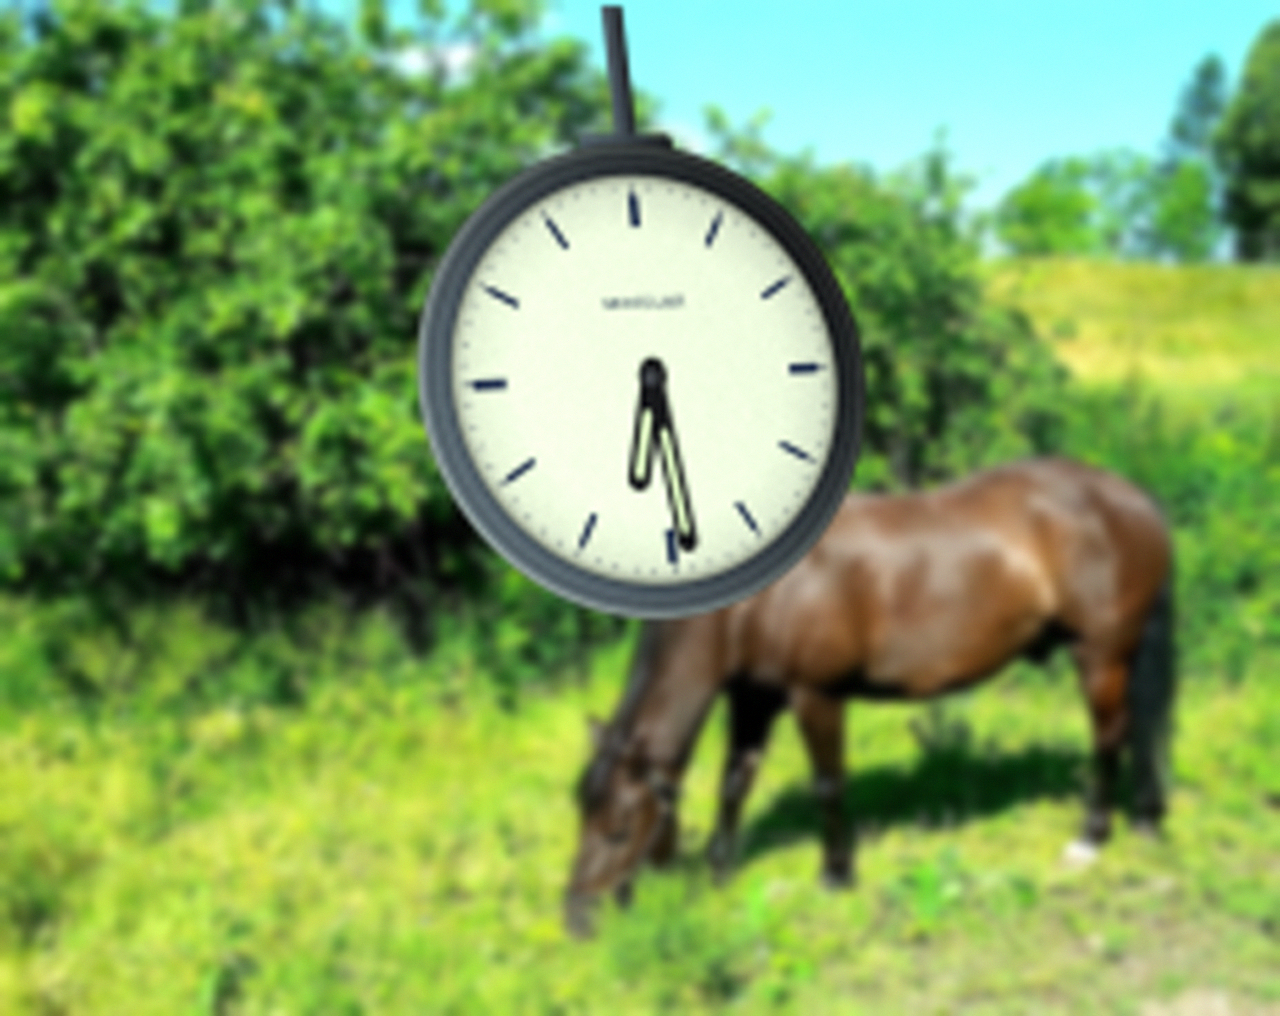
6:29
